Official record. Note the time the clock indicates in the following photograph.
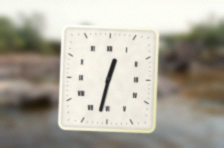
12:32
